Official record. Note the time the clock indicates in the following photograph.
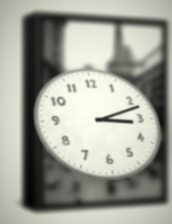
3:12
